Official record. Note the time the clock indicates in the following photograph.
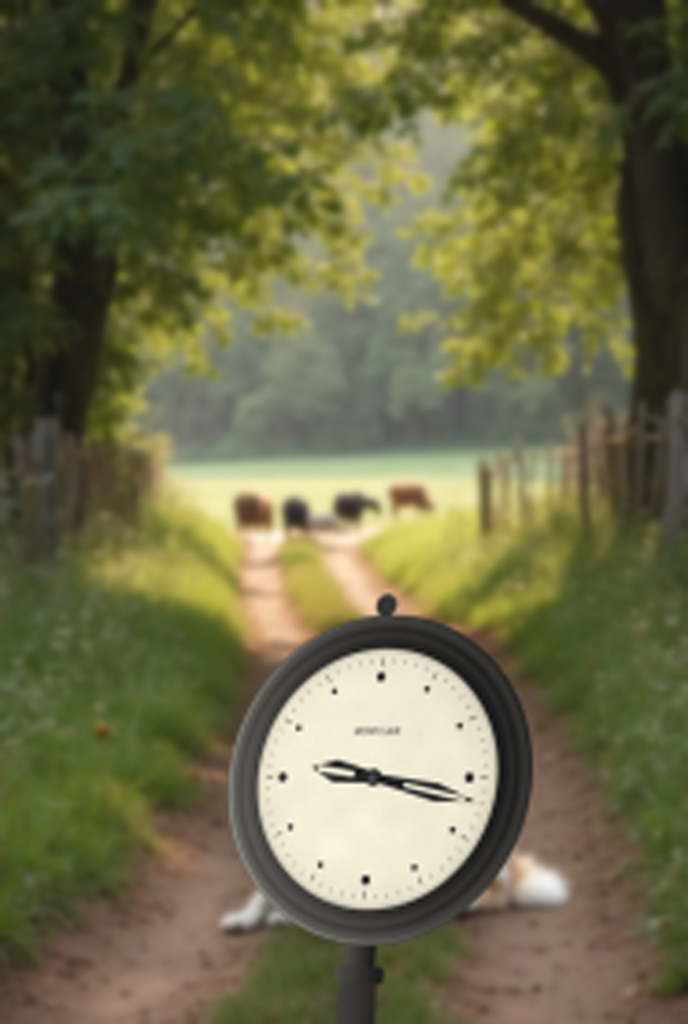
9:17
